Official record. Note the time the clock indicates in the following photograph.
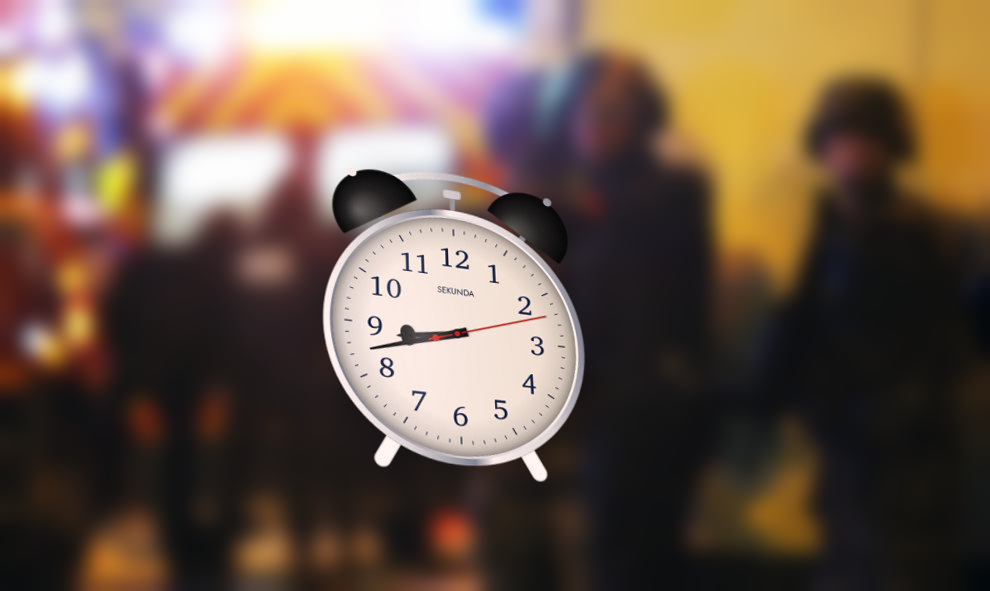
8:42:12
